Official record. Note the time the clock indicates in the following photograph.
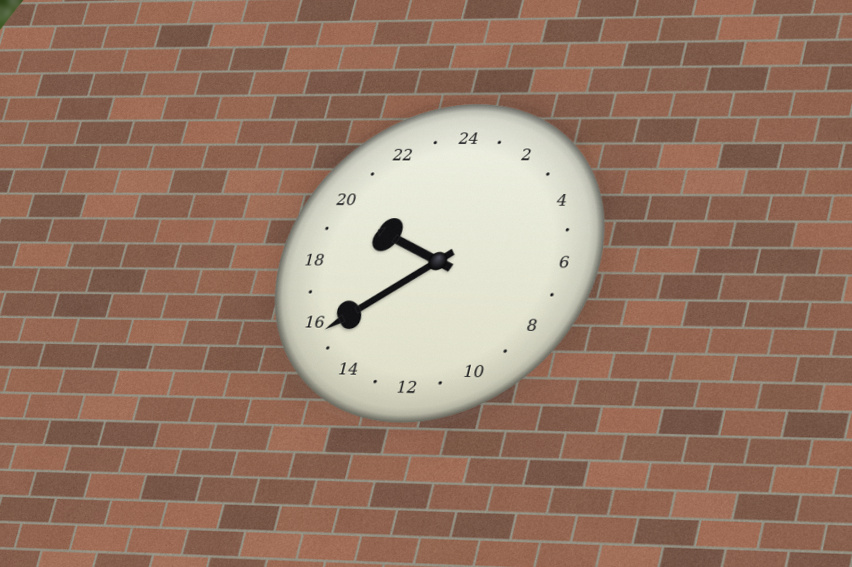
19:39
